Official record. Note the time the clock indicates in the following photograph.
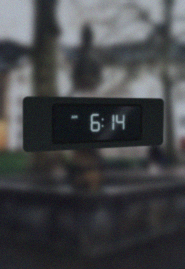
6:14
